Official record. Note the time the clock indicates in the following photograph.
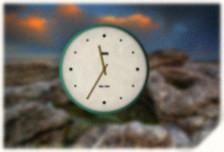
11:35
